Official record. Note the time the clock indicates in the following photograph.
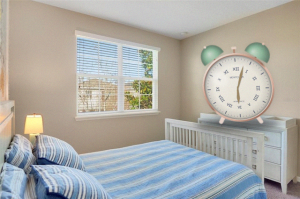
6:03
